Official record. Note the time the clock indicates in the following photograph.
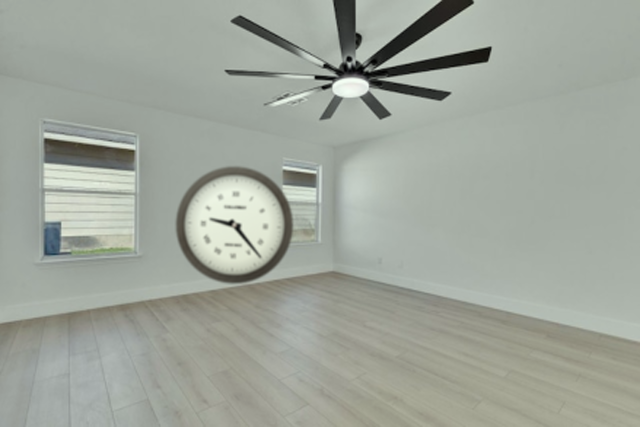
9:23
